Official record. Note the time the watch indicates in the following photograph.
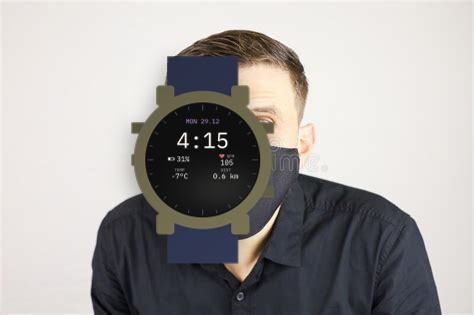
4:15
